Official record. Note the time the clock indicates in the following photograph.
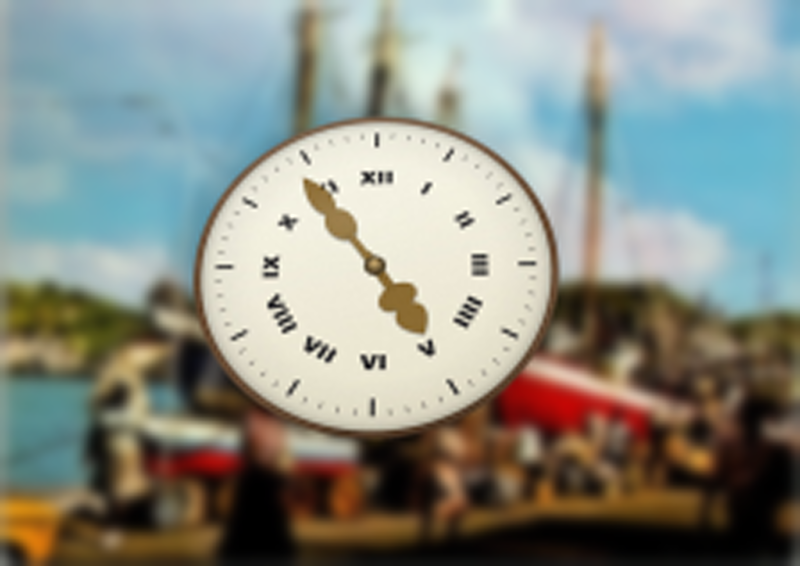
4:54
